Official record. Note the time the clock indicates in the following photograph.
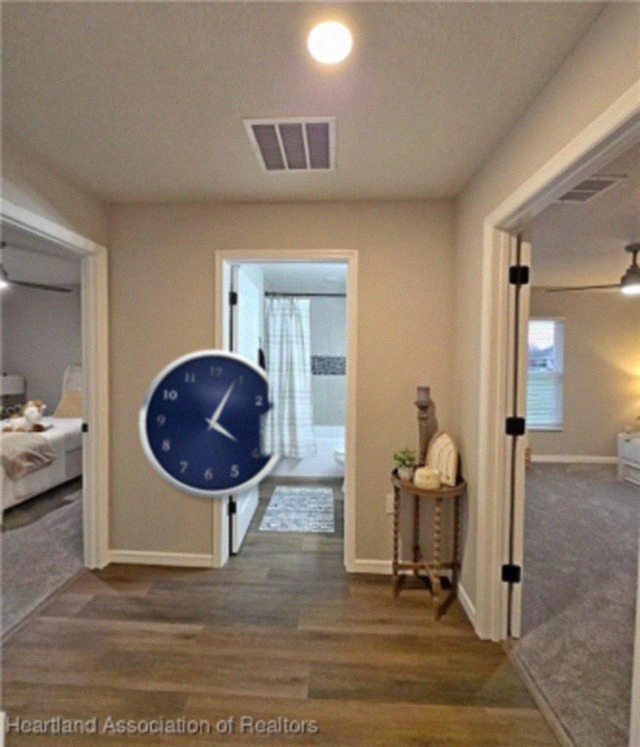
4:04
